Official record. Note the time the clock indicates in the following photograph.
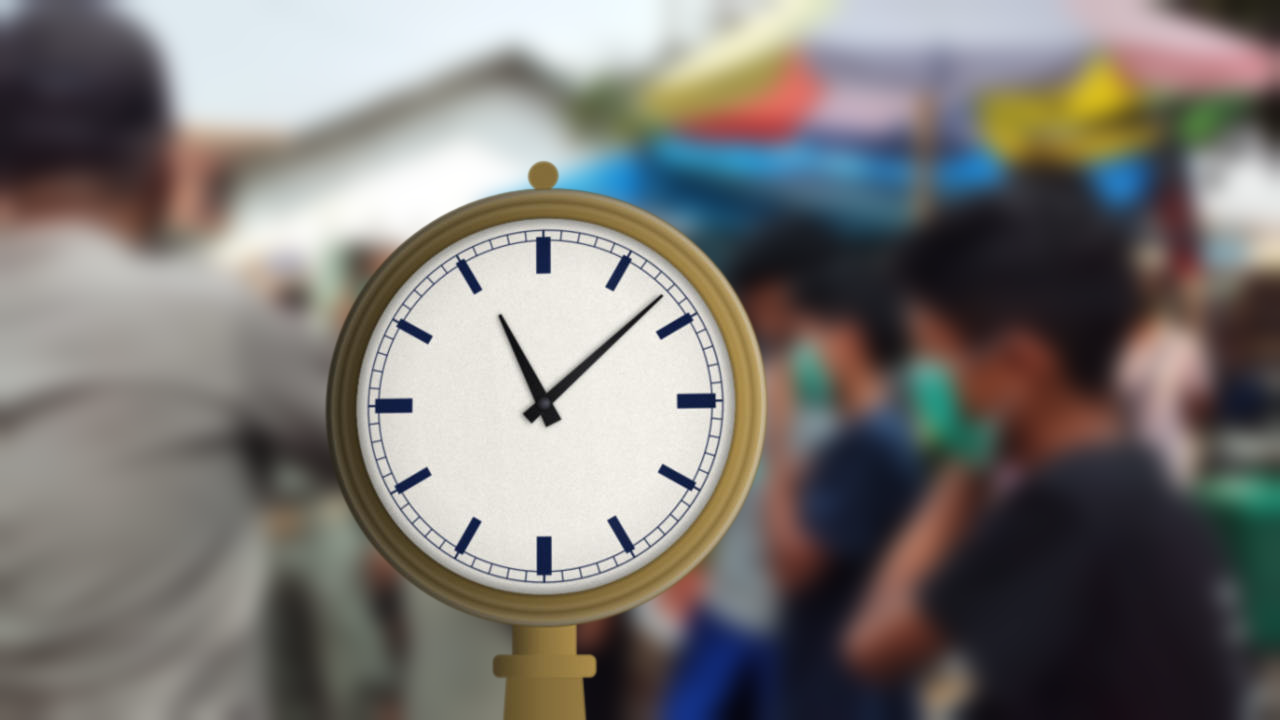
11:08
